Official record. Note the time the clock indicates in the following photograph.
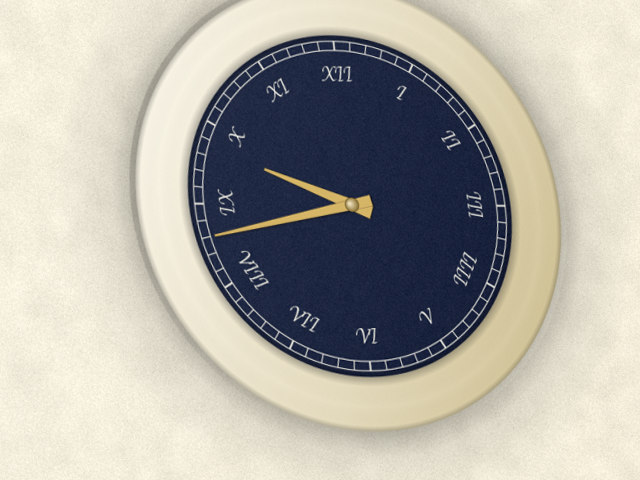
9:43
